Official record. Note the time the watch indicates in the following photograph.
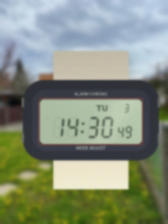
14:30:49
